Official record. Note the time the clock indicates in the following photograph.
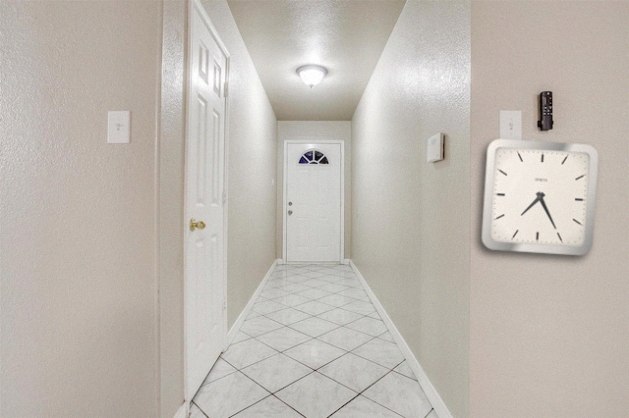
7:25
